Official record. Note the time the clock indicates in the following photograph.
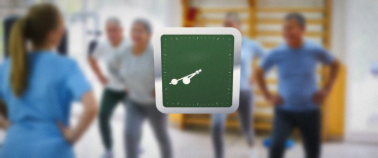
7:41
